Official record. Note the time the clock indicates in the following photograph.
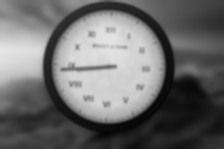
8:44
